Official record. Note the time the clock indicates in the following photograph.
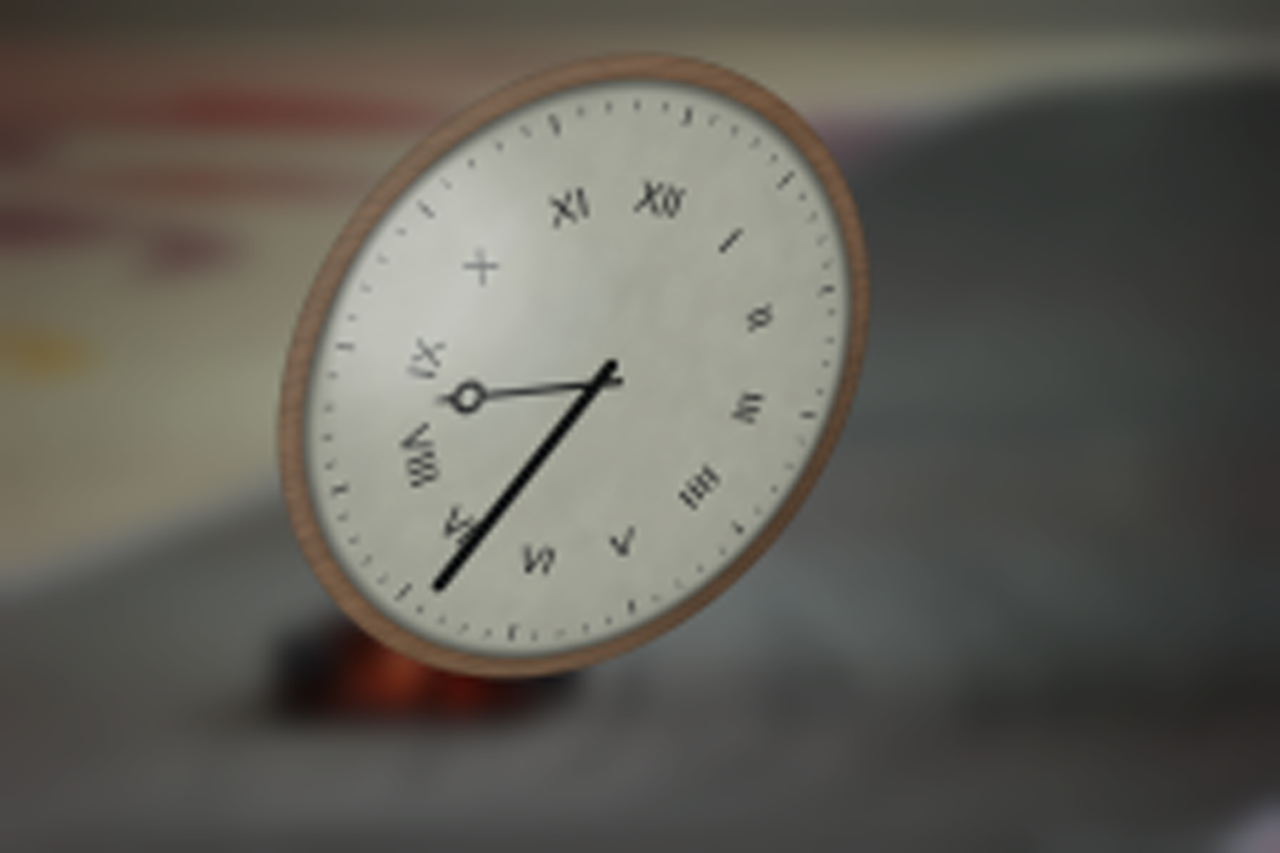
8:34
